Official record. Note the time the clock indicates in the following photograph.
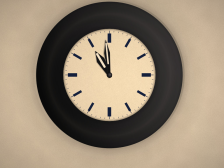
10:59
